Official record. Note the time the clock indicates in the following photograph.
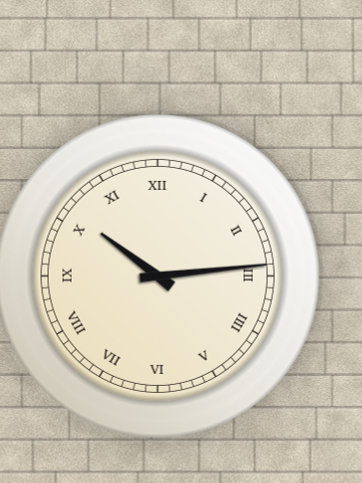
10:14
